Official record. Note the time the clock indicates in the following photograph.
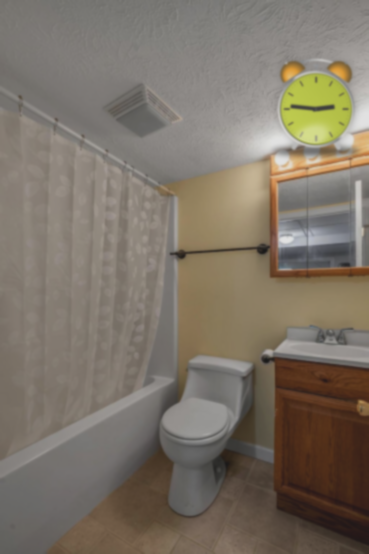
2:46
